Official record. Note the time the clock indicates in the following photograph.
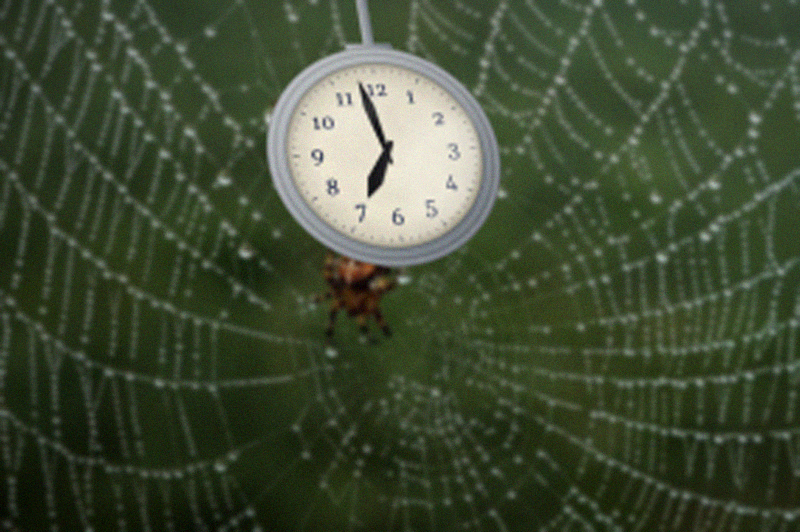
6:58
